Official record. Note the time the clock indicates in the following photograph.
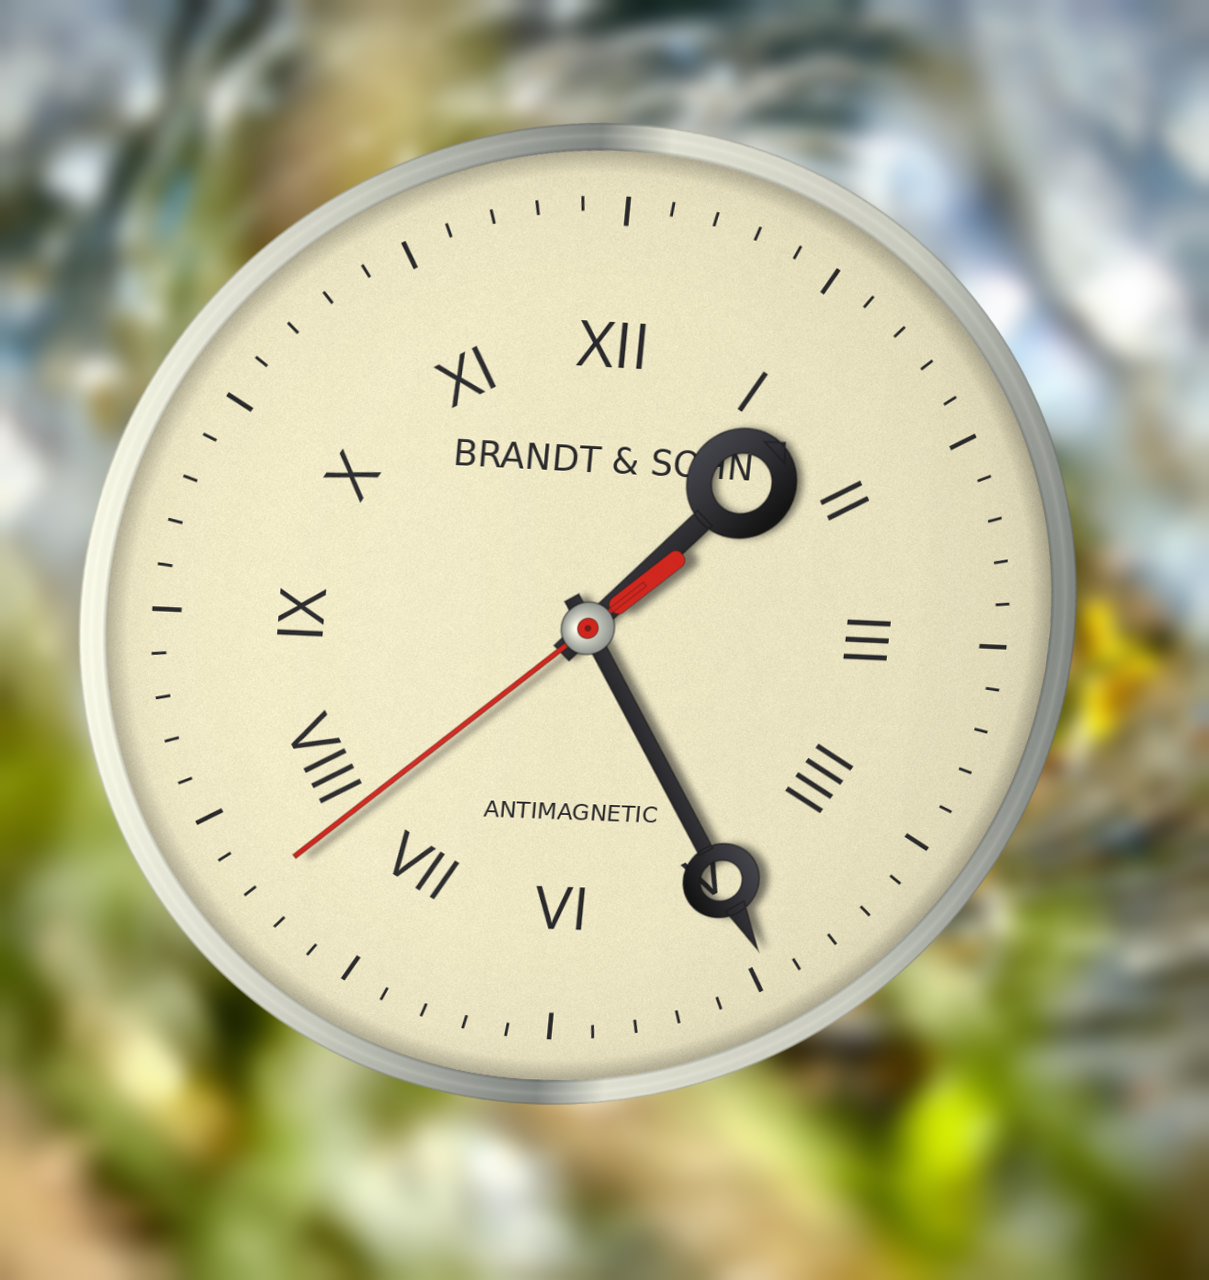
1:24:38
